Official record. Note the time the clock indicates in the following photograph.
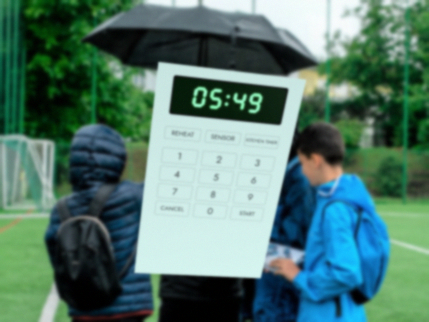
5:49
